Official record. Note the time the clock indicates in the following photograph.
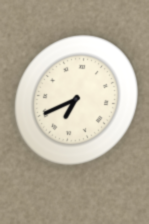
6:40
